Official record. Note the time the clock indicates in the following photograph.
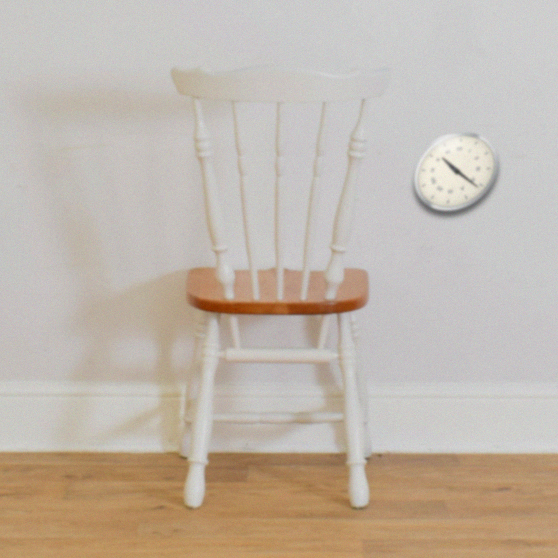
10:21
